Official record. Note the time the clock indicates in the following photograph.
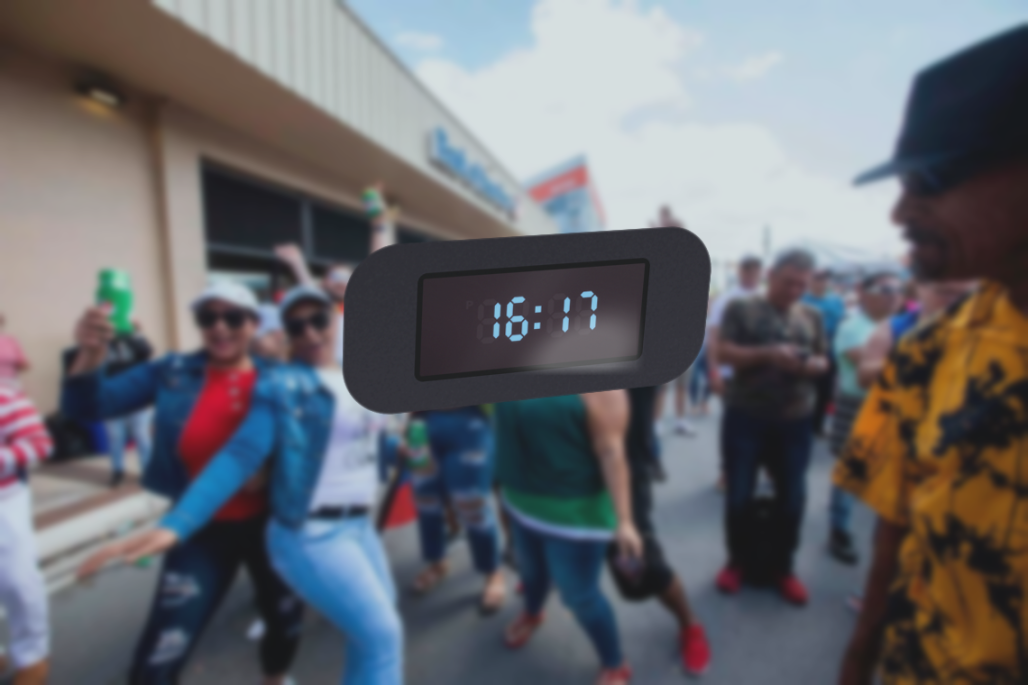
16:17
